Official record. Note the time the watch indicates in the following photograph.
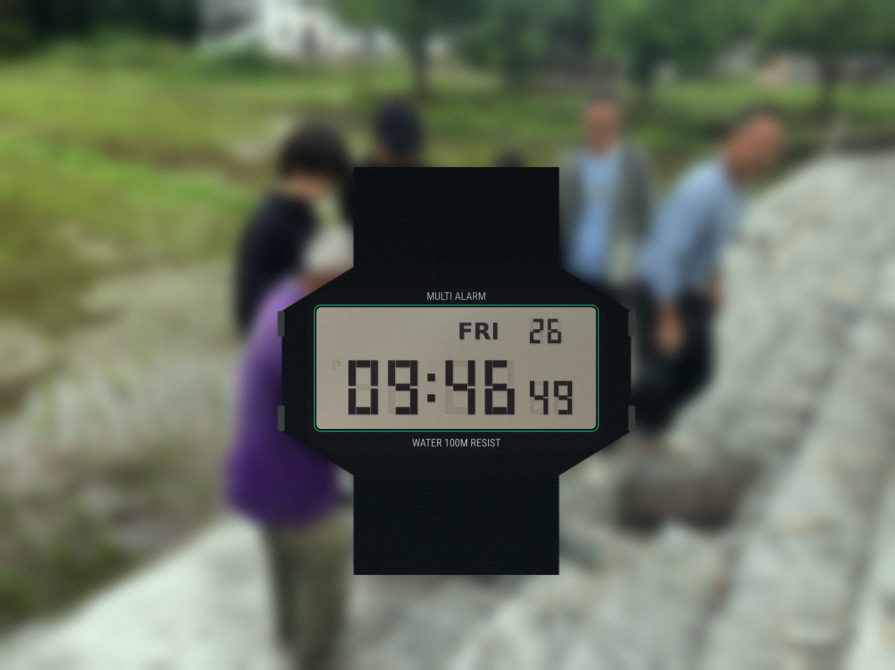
9:46:49
